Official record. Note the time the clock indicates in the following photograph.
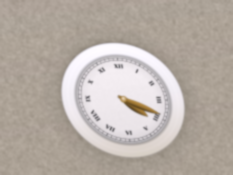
4:19
